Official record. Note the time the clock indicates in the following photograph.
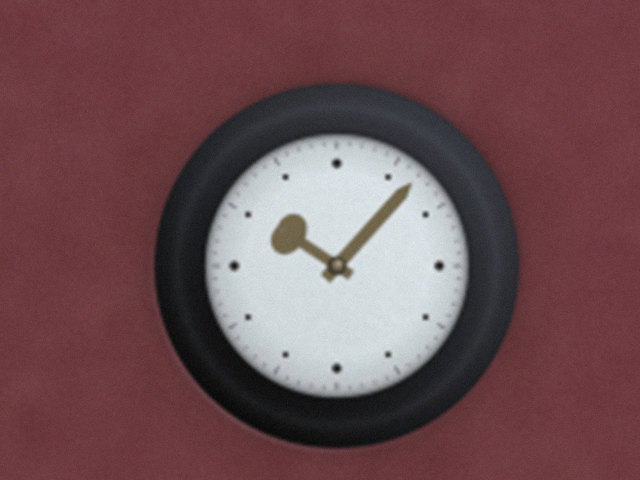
10:07
